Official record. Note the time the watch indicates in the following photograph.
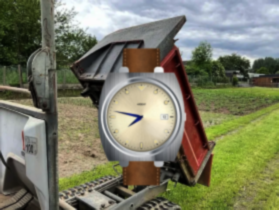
7:47
